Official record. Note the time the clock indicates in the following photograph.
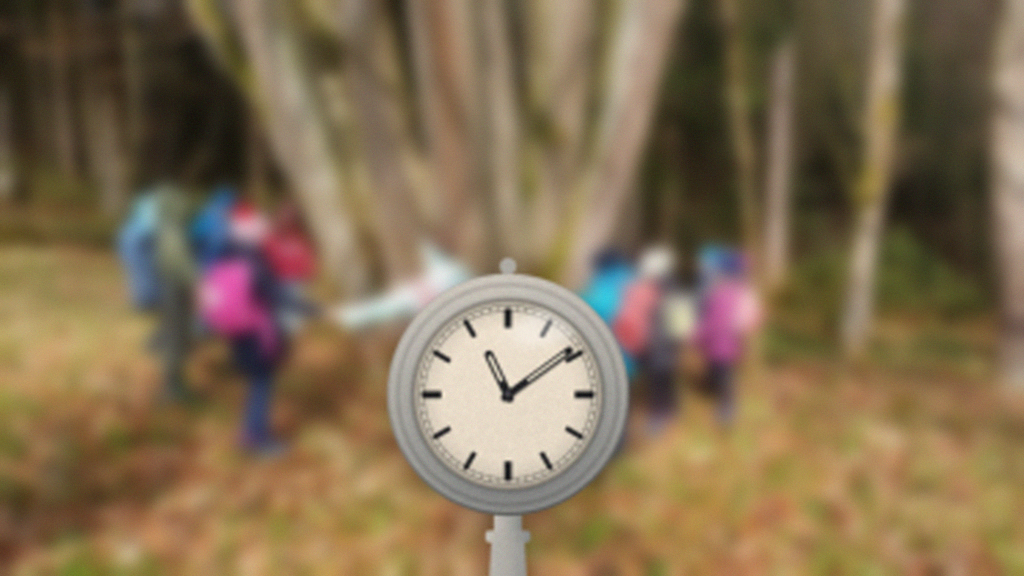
11:09
